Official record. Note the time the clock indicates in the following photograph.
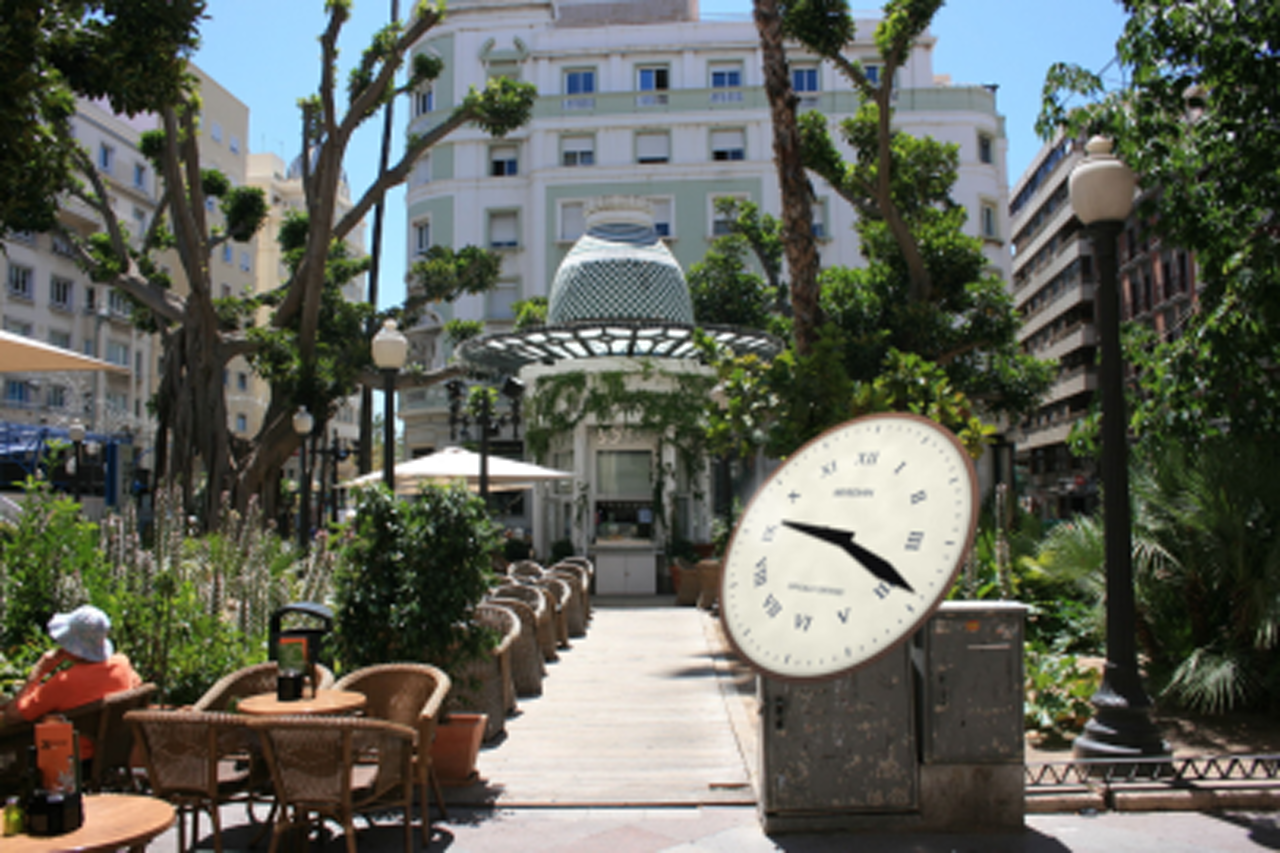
9:19
